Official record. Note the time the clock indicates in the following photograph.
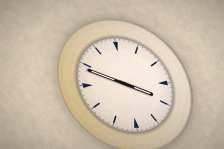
3:49
